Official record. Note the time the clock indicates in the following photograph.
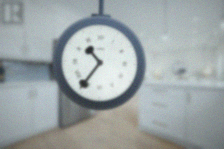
10:36
